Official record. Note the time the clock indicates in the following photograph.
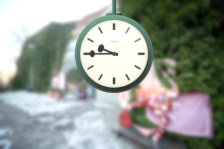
9:45
